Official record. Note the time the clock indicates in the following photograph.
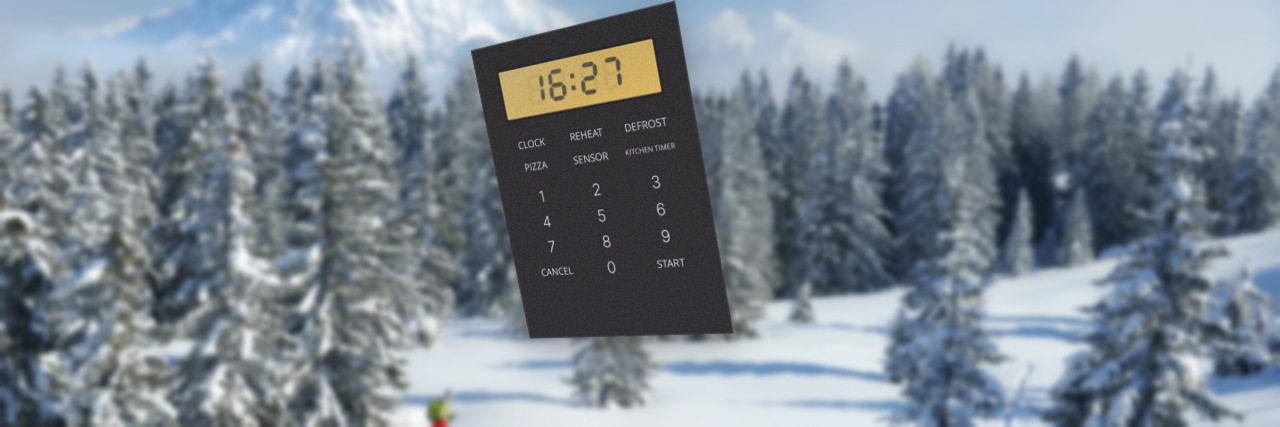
16:27
